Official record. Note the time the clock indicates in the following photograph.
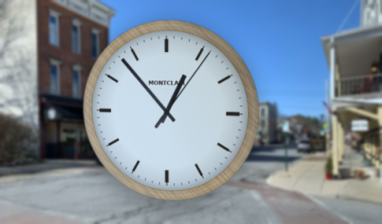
12:53:06
